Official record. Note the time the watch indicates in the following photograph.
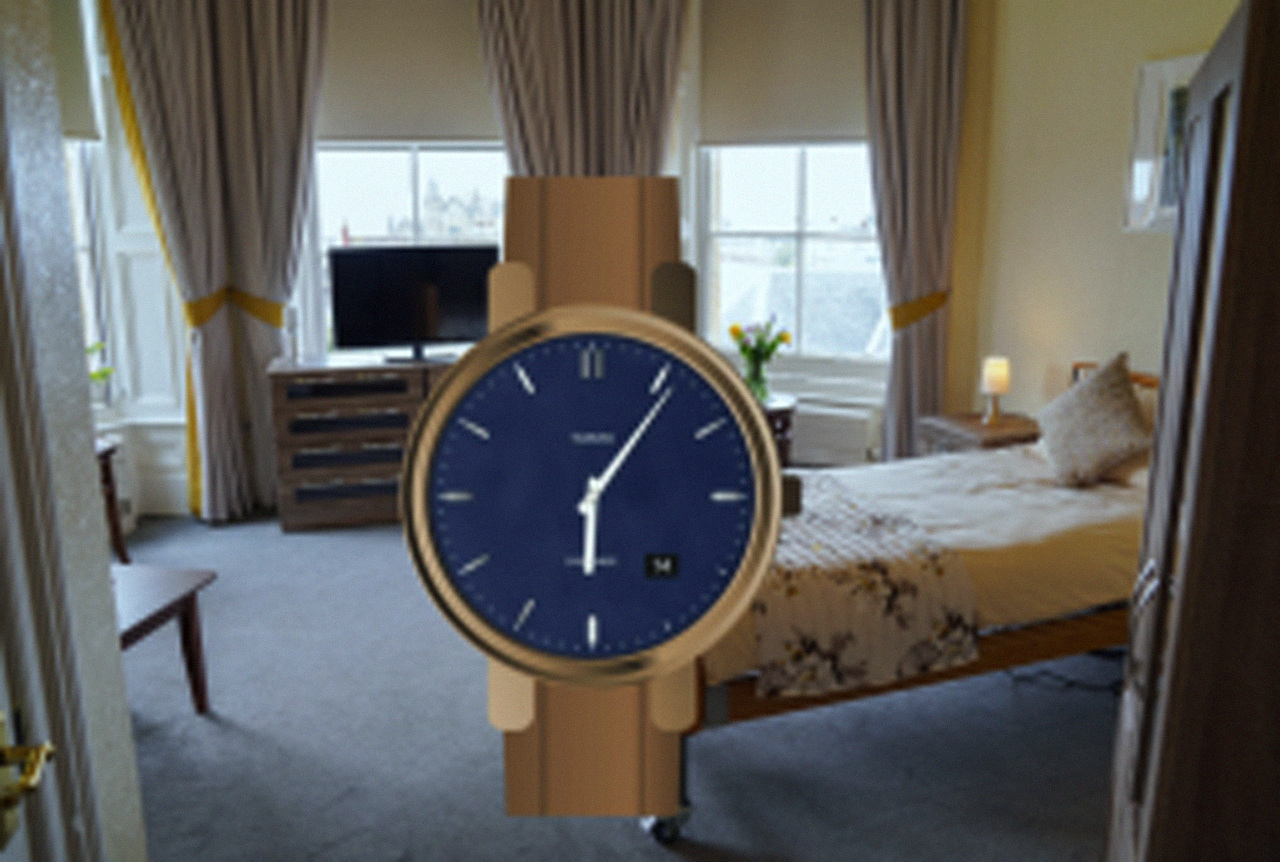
6:06
